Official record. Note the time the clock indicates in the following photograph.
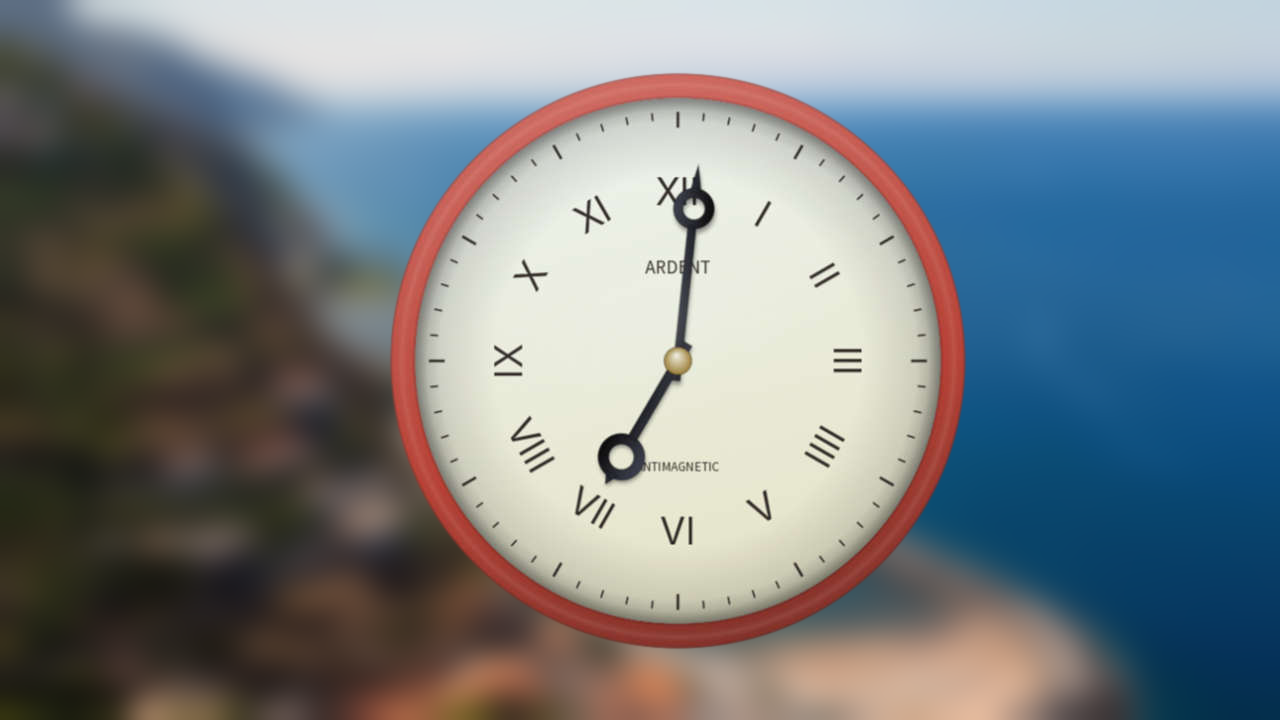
7:01
